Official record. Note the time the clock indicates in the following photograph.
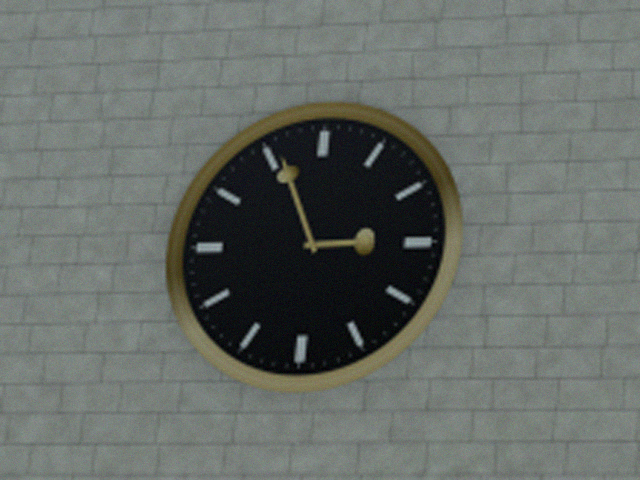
2:56
